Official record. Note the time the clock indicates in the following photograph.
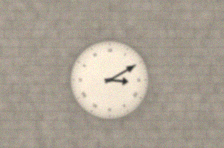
3:10
